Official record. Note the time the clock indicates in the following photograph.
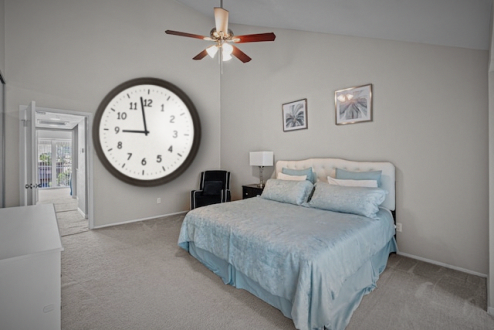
8:58
